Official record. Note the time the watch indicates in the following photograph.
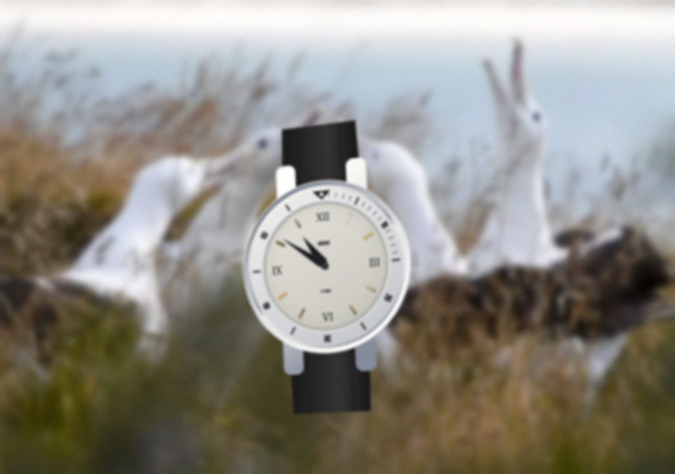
10:51
